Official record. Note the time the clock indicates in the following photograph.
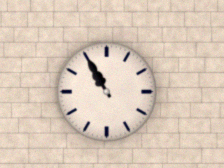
10:55
